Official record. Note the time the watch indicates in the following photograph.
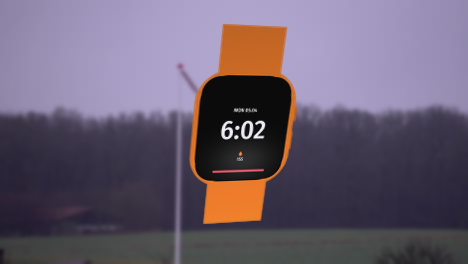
6:02
